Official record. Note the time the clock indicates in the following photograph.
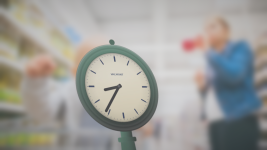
8:36
